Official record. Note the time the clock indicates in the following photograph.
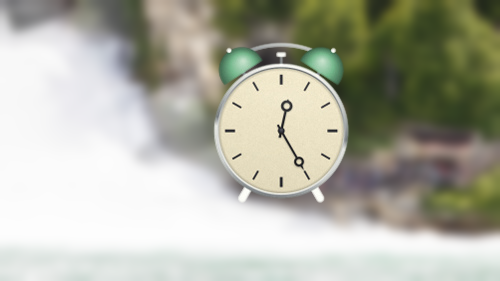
12:25
